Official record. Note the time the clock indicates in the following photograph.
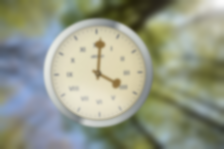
4:01
